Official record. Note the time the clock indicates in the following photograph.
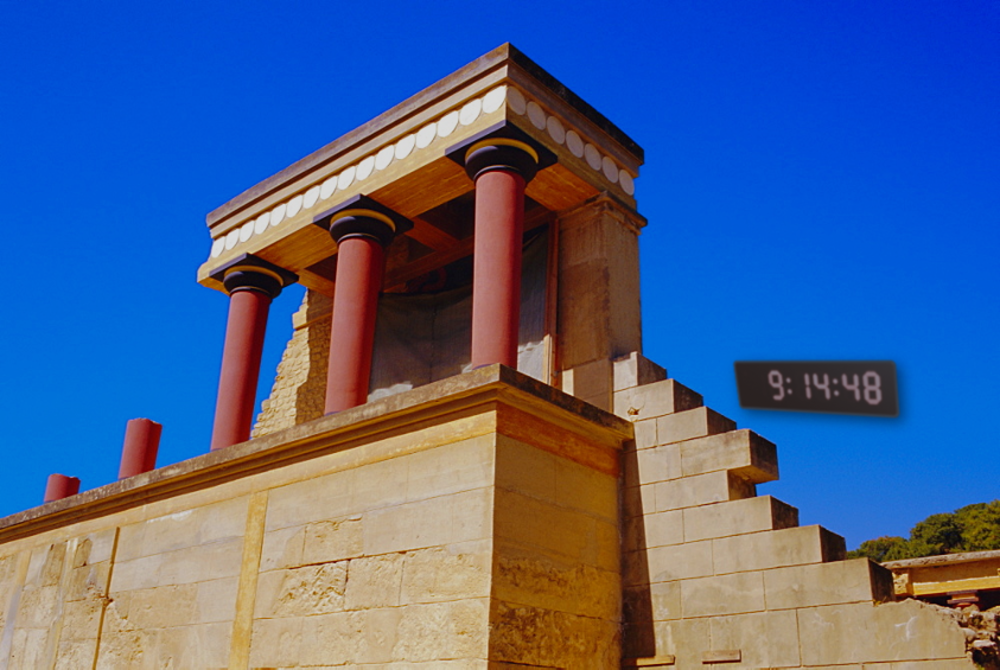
9:14:48
